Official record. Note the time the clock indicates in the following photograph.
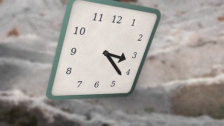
3:22
